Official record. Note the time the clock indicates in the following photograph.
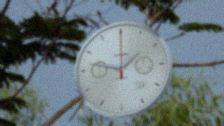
1:47
